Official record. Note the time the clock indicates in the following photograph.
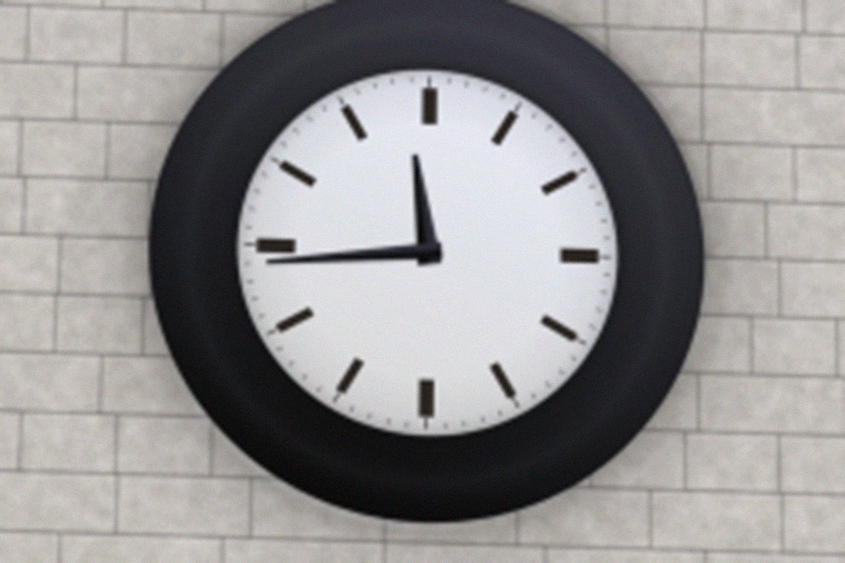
11:44
